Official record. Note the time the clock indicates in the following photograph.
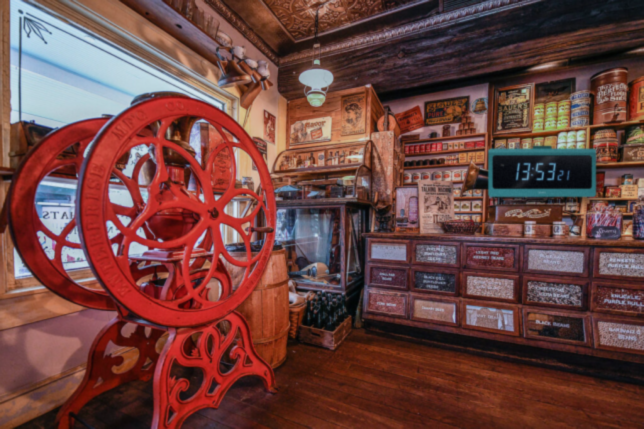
13:53
